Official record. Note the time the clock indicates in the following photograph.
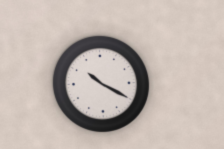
10:20
